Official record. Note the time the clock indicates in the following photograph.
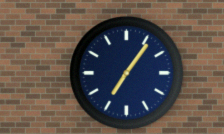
7:06
